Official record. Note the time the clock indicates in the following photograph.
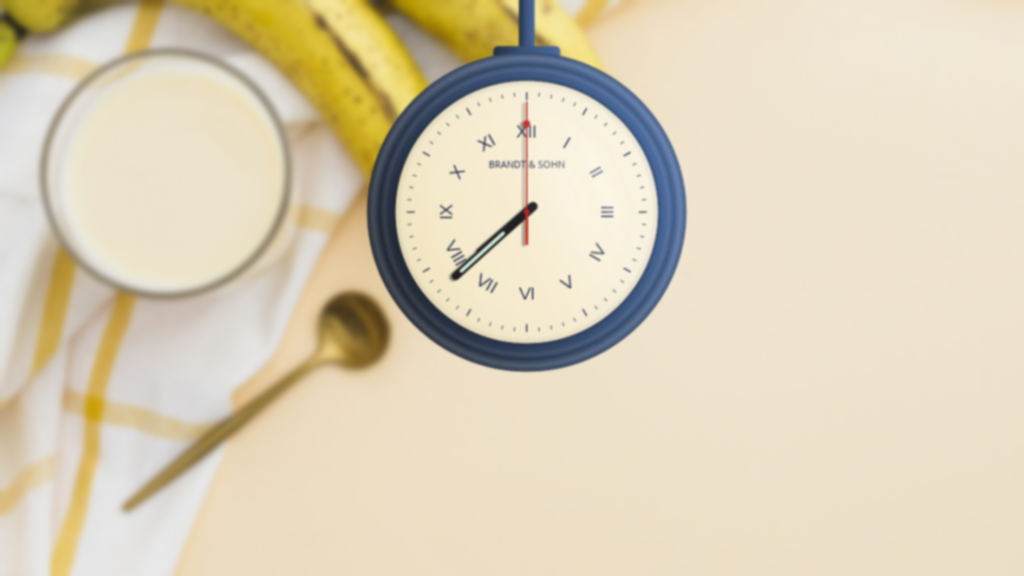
7:38:00
